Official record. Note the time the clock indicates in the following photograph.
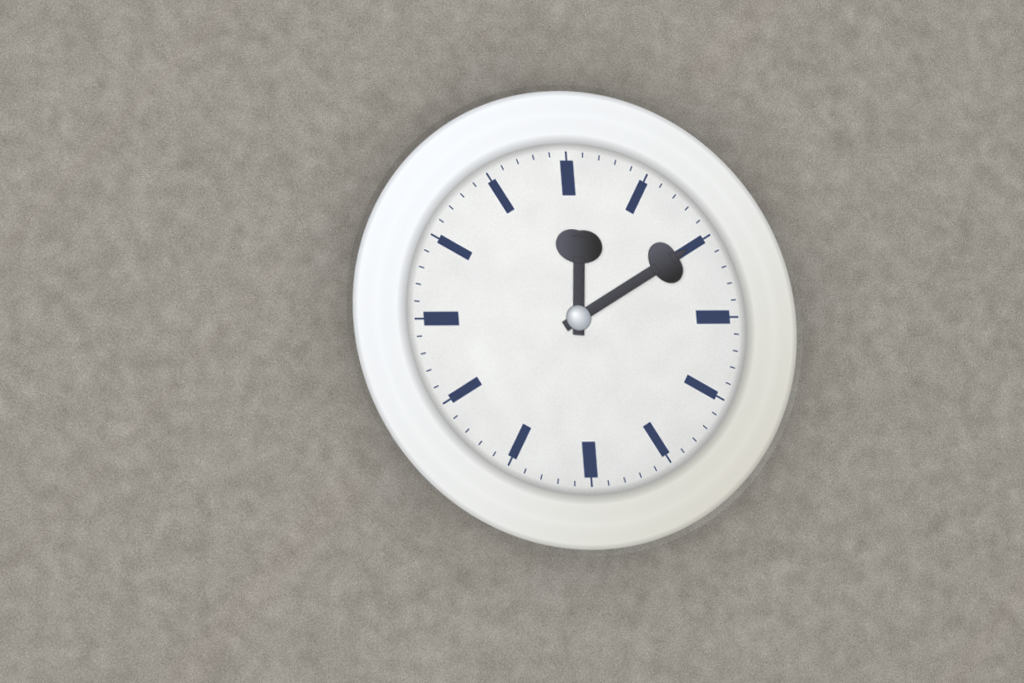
12:10
